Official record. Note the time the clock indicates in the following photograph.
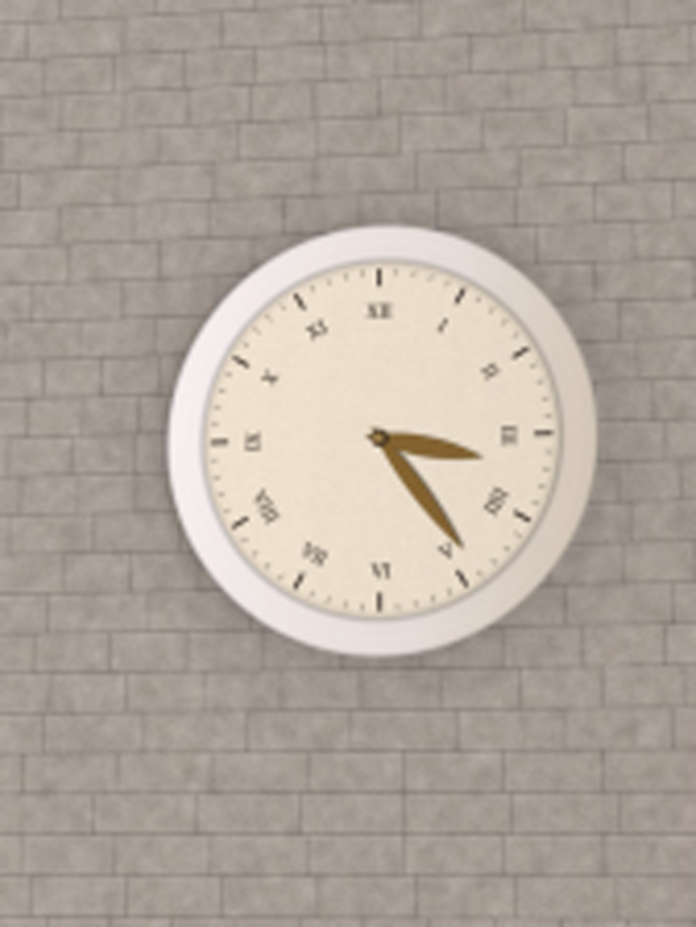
3:24
